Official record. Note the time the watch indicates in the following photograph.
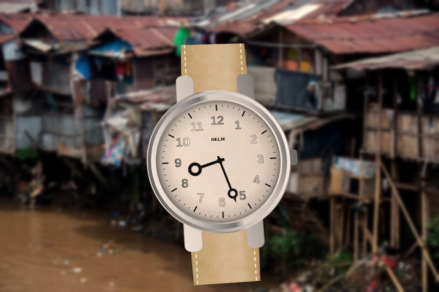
8:27
